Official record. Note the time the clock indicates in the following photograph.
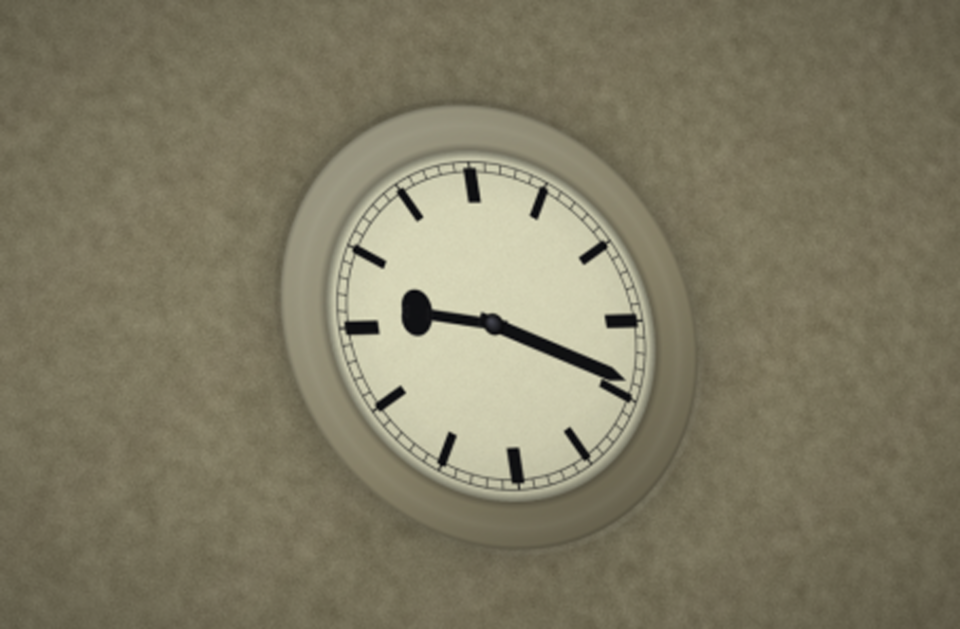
9:19
